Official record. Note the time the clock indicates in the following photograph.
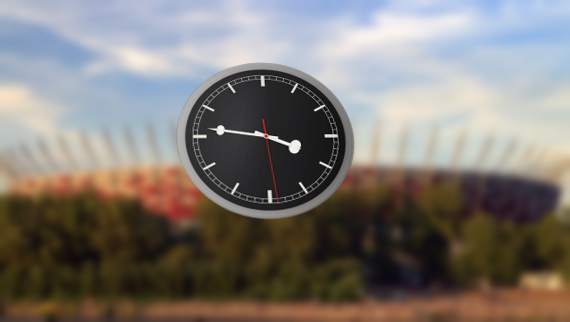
3:46:29
